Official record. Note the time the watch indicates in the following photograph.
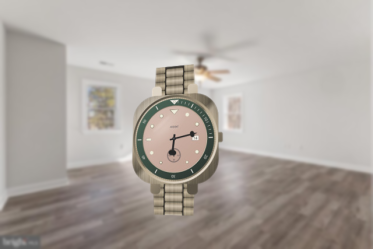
6:13
